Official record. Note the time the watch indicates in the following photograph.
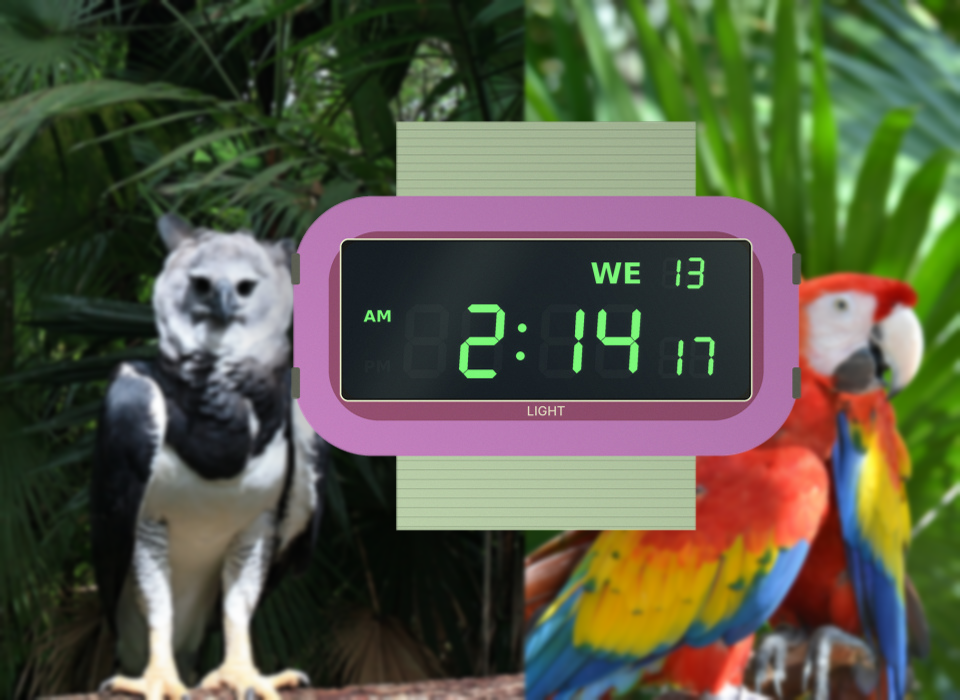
2:14:17
